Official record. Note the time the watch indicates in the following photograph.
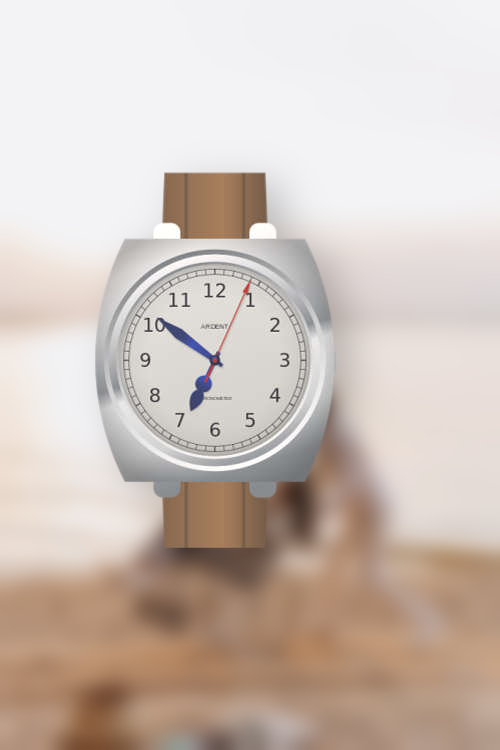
6:51:04
